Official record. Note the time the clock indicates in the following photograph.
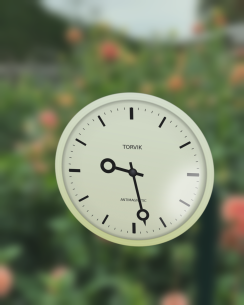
9:28
